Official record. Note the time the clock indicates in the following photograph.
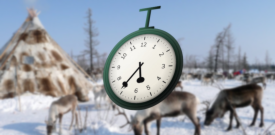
5:36
